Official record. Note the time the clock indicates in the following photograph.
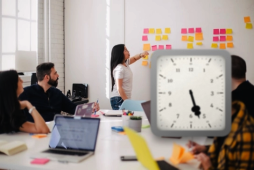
5:27
